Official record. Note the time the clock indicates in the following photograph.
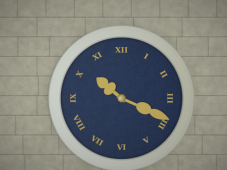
10:19
